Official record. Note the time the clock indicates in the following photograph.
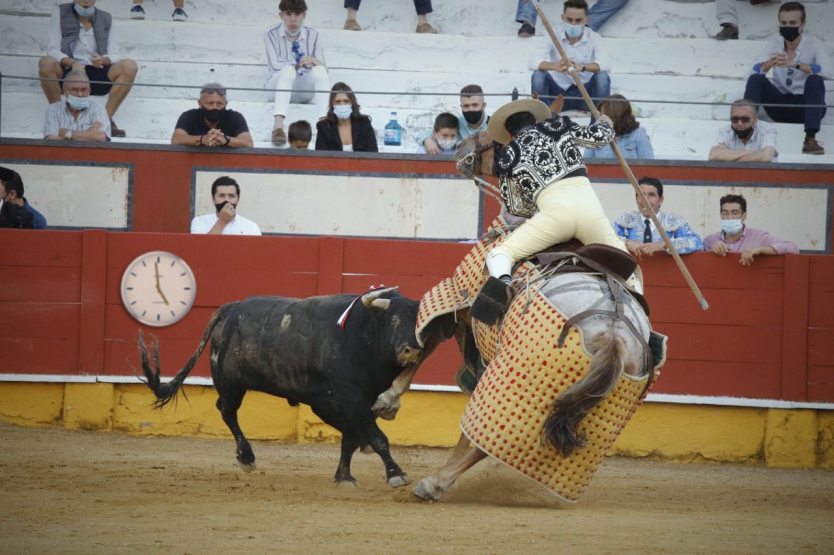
4:59
